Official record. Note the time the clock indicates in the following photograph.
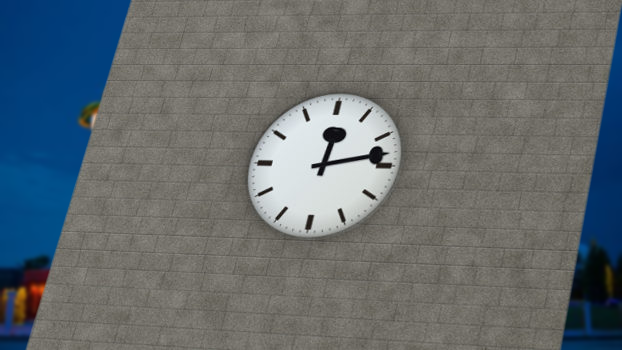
12:13
